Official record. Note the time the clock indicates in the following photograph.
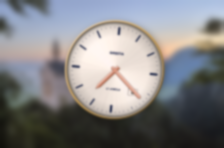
7:22
